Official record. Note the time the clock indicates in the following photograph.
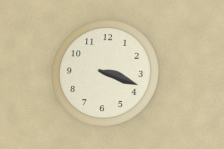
3:18
